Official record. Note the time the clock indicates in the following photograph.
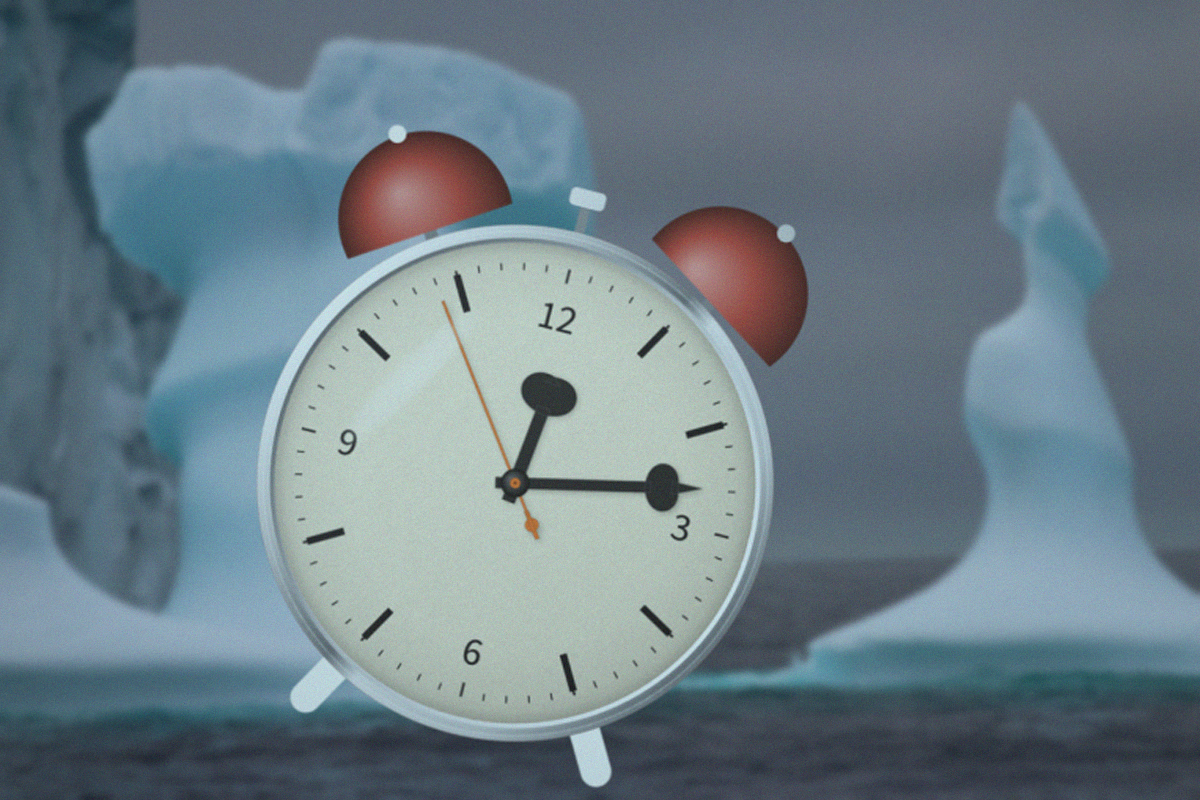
12:12:54
